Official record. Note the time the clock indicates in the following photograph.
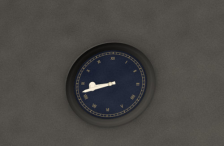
8:42
